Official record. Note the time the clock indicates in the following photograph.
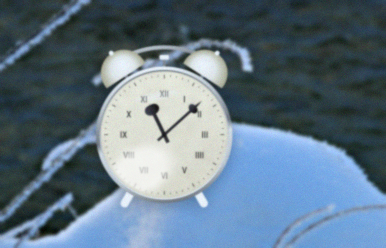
11:08
